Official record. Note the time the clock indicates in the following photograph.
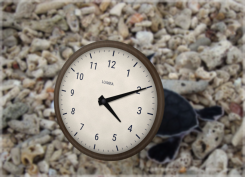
4:10
